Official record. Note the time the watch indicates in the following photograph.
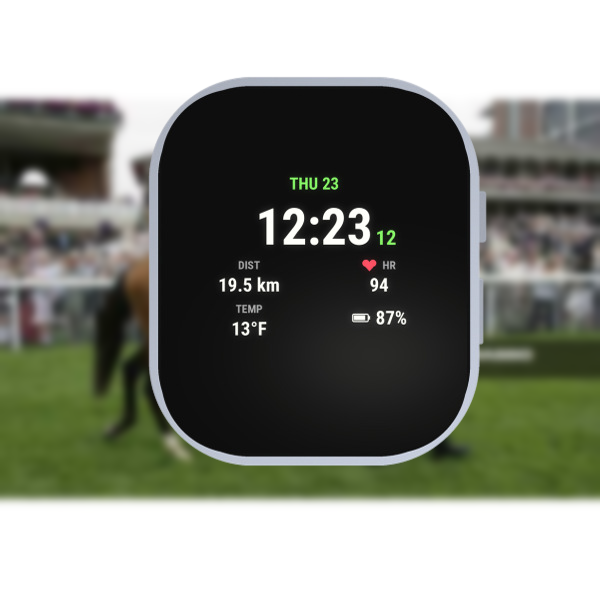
12:23:12
